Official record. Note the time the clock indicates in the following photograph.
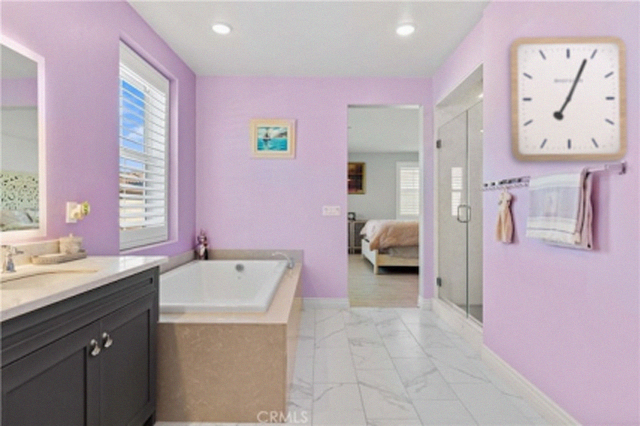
7:04
